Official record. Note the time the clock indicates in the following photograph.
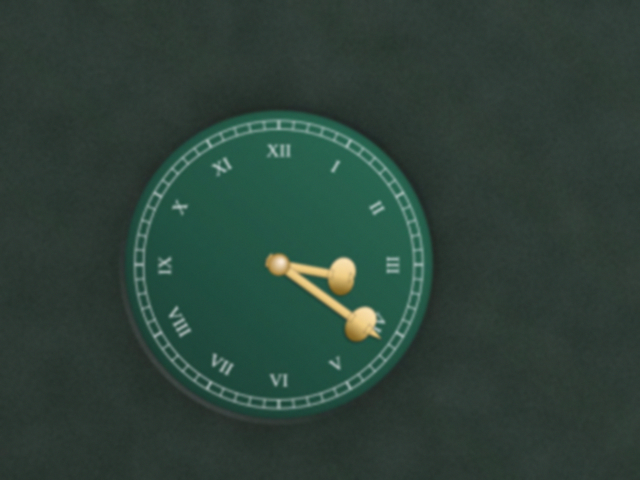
3:21
